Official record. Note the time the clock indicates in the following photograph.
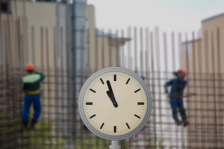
10:57
